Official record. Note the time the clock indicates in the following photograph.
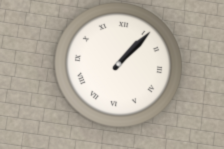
1:06
